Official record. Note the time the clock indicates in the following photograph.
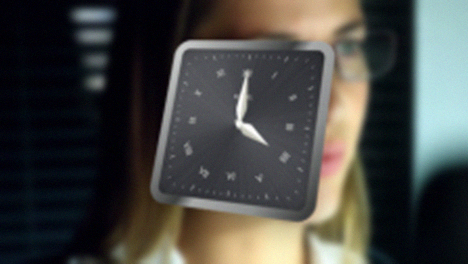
4:00
